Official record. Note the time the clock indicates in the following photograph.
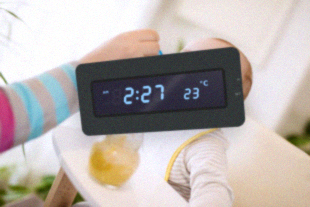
2:27
